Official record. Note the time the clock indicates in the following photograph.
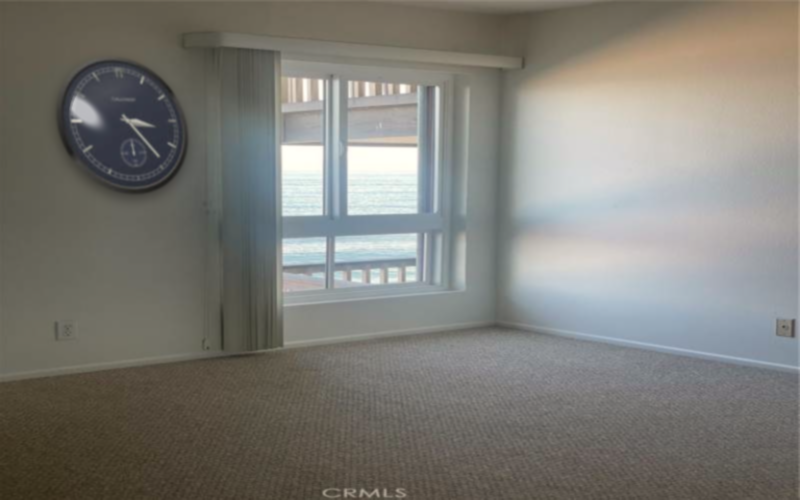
3:24
